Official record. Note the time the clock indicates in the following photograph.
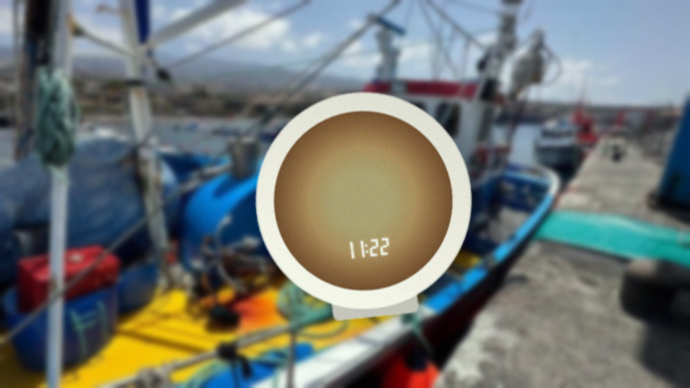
11:22
